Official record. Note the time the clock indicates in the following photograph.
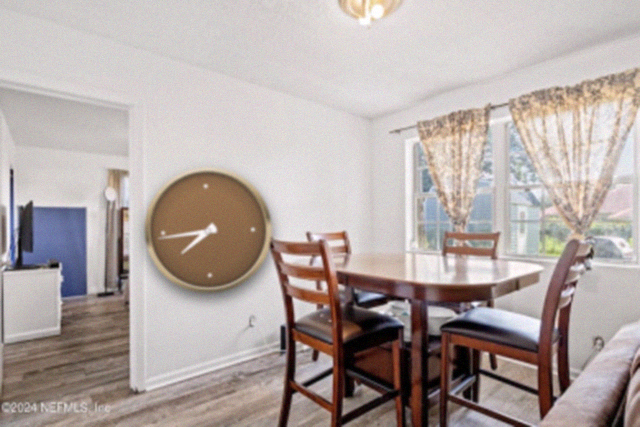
7:44
